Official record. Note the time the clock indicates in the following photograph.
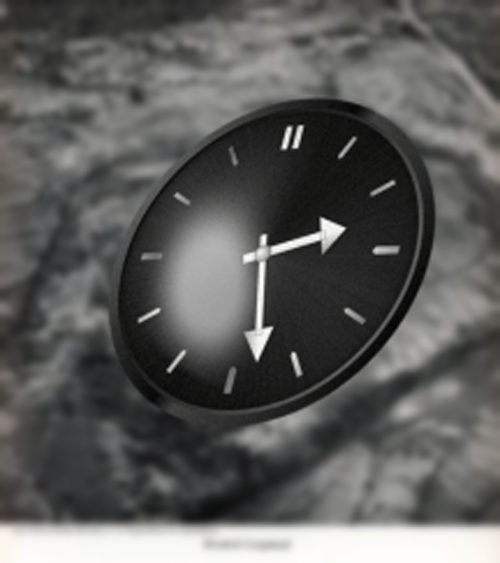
2:28
